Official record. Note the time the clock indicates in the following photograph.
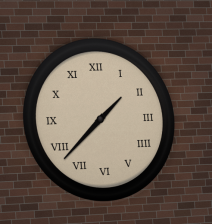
1:38
